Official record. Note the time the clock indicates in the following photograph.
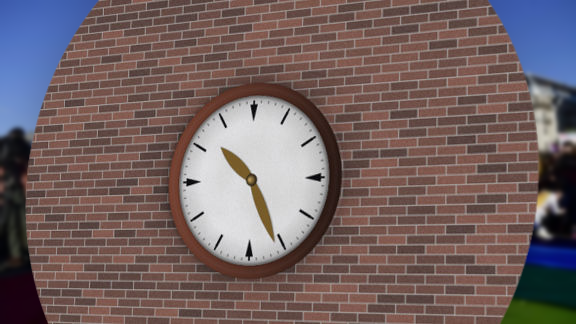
10:26
